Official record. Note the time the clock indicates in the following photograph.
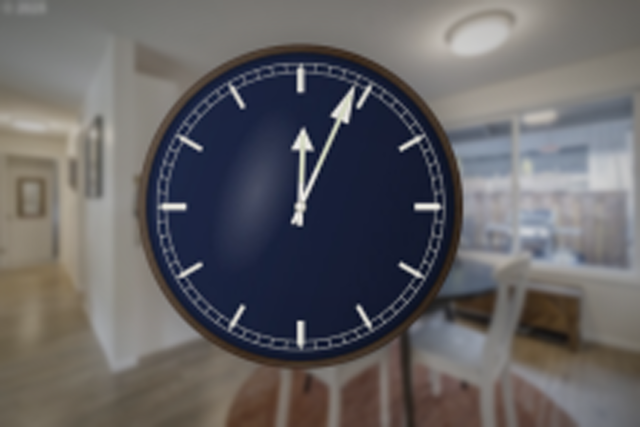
12:04
